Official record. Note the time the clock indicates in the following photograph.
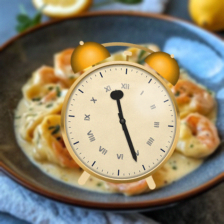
11:26
